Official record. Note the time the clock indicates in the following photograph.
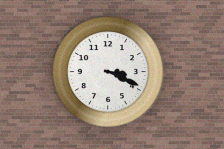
3:19
